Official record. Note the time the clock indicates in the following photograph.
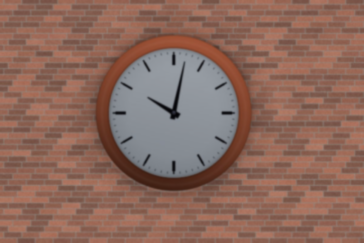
10:02
